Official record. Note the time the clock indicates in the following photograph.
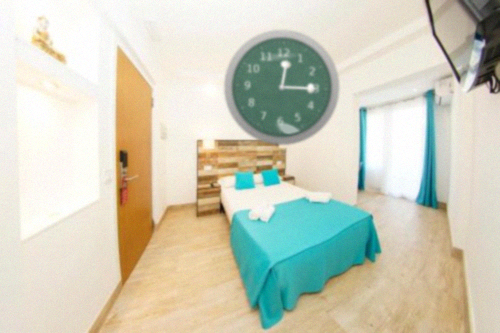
12:15
